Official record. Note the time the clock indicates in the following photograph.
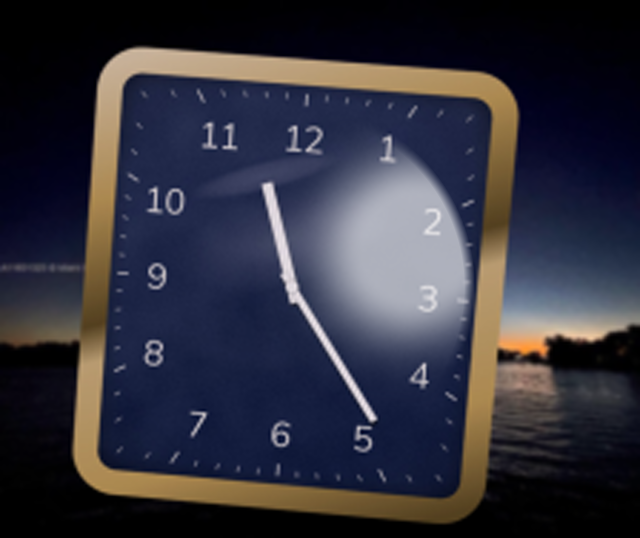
11:24
